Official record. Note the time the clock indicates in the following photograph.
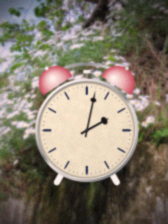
2:02
